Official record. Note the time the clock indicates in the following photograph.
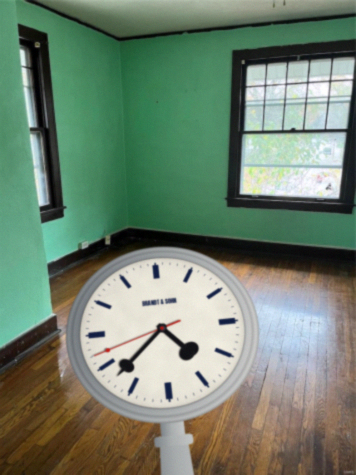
4:37:42
